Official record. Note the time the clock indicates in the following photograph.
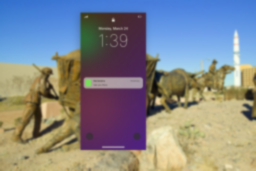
1:39
